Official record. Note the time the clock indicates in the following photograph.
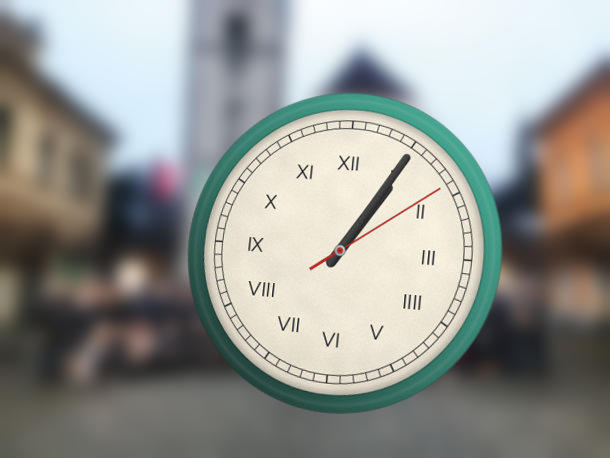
1:05:09
